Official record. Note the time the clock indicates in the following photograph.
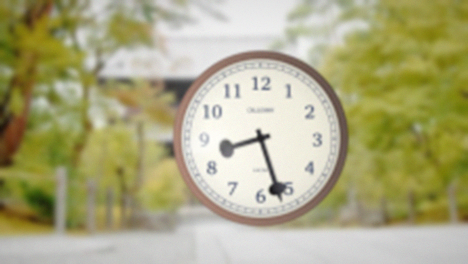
8:27
